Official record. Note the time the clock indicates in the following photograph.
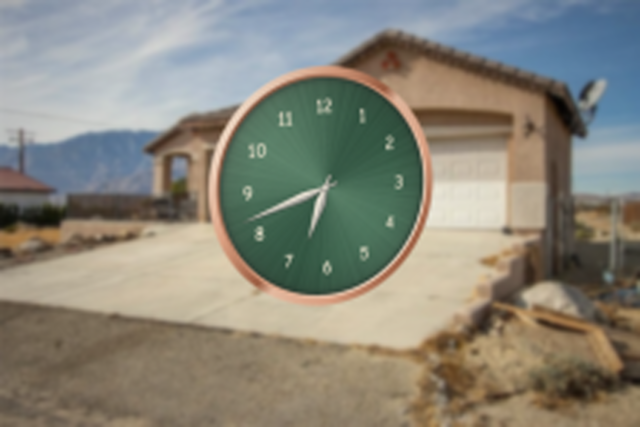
6:42
